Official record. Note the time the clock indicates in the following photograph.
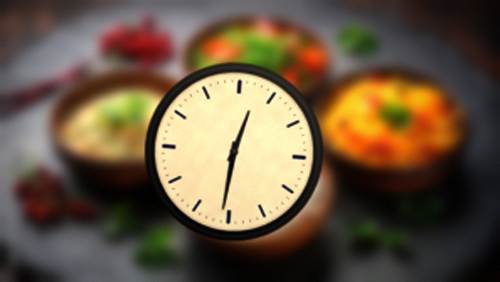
12:31
